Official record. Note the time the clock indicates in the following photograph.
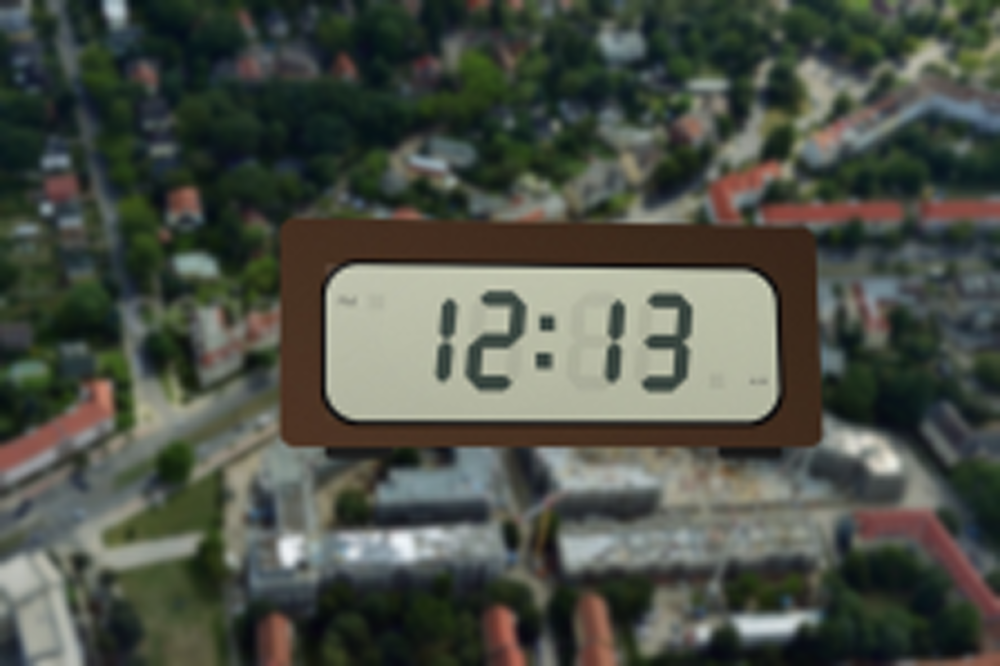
12:13
